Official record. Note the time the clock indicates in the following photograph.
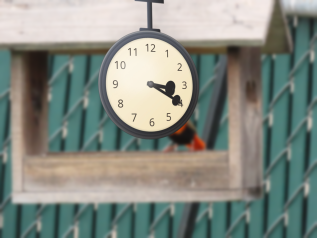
3:20
